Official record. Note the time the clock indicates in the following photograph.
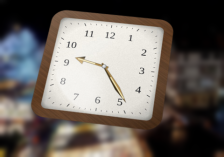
9:24
